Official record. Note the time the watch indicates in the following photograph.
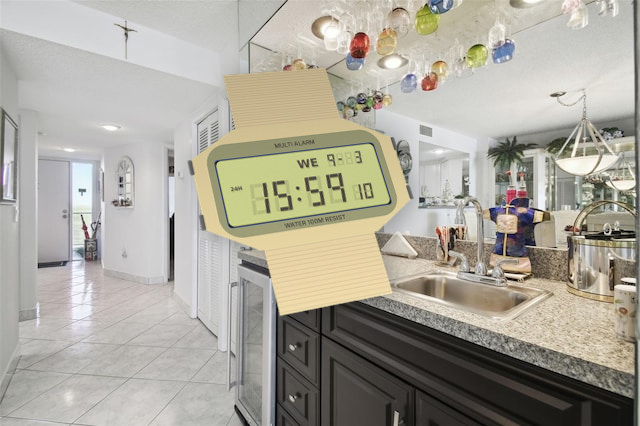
15:59:10
